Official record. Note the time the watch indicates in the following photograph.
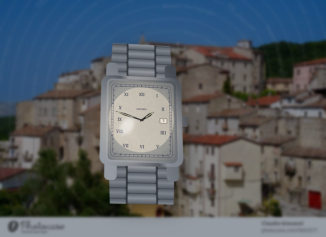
1:48
